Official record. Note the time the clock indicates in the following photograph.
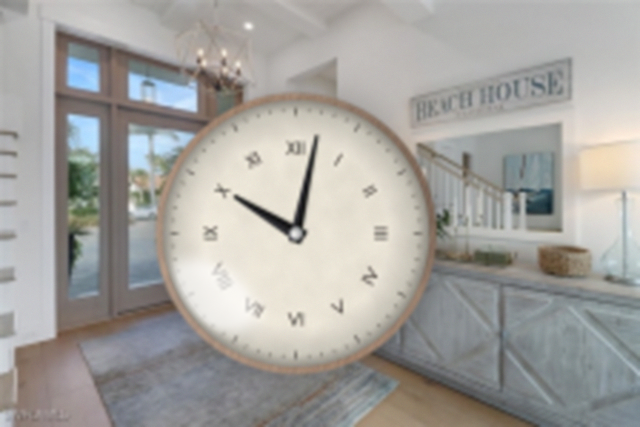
10:02
